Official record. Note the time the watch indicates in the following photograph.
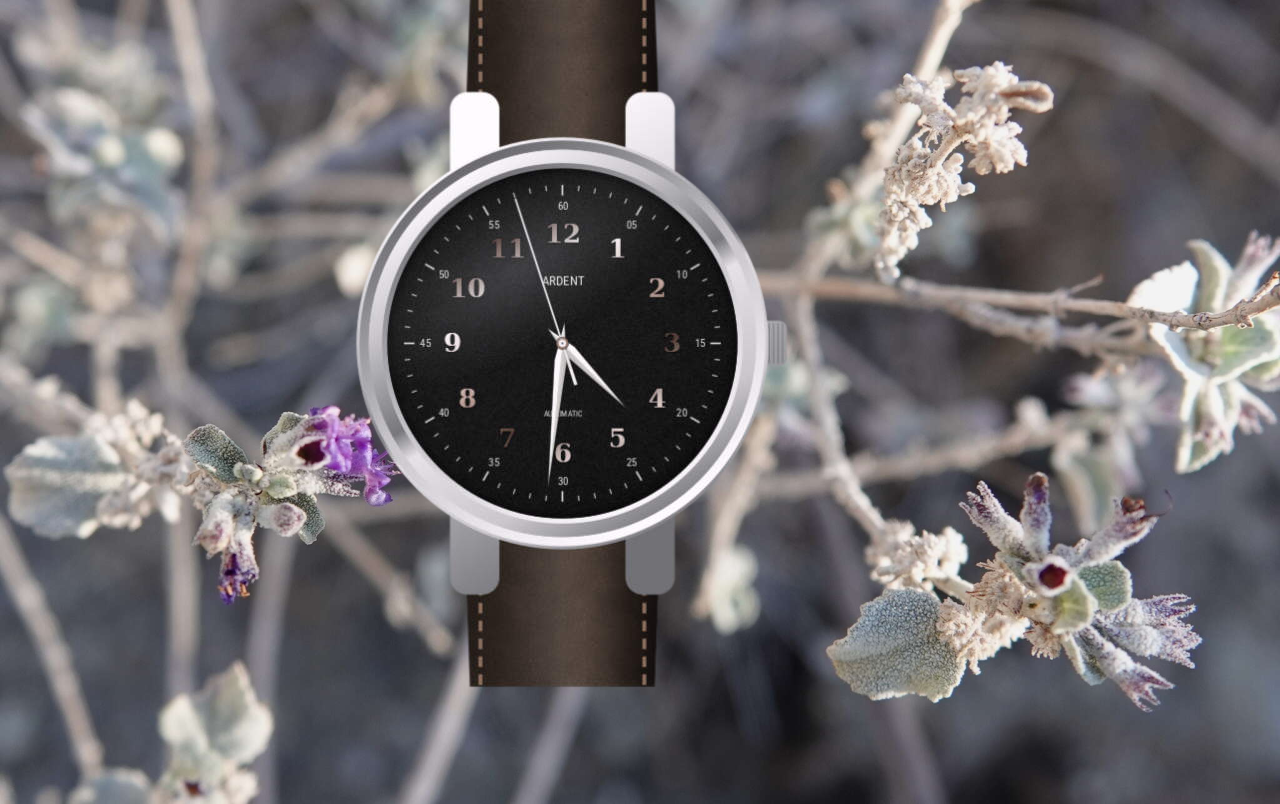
4:30:57
